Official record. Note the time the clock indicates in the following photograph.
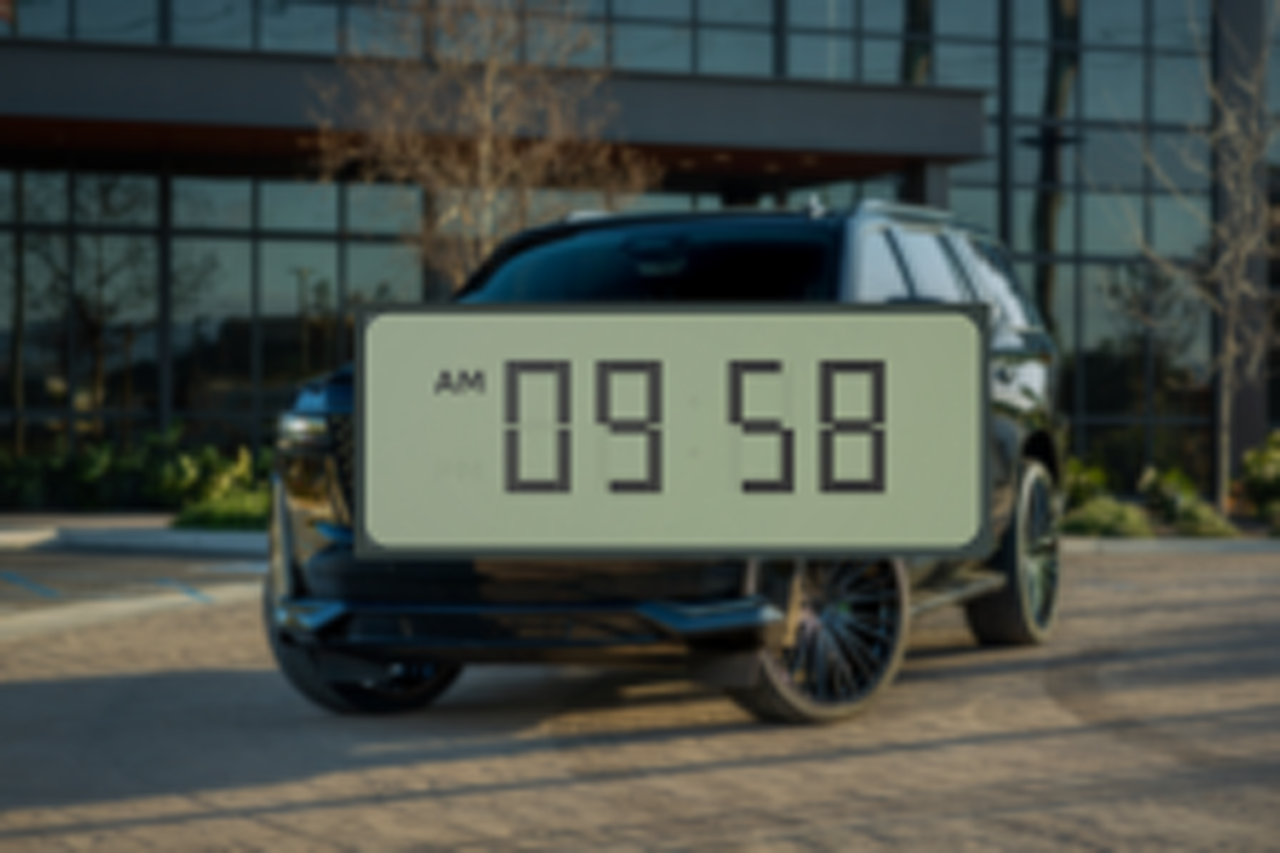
9:58
